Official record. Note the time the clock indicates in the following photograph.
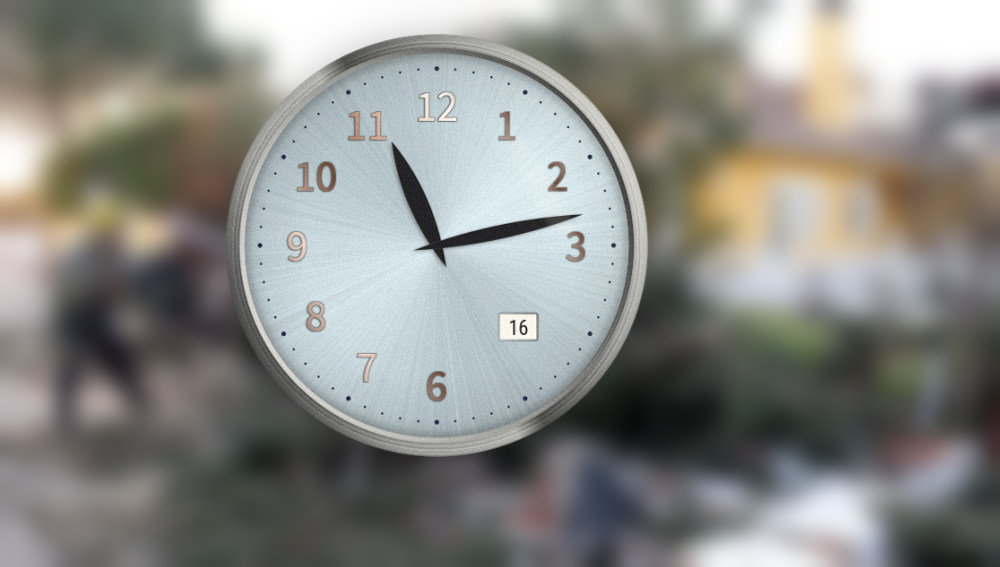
11:13
